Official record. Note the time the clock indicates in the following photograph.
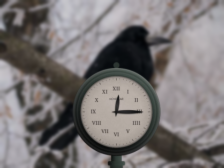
12:15
